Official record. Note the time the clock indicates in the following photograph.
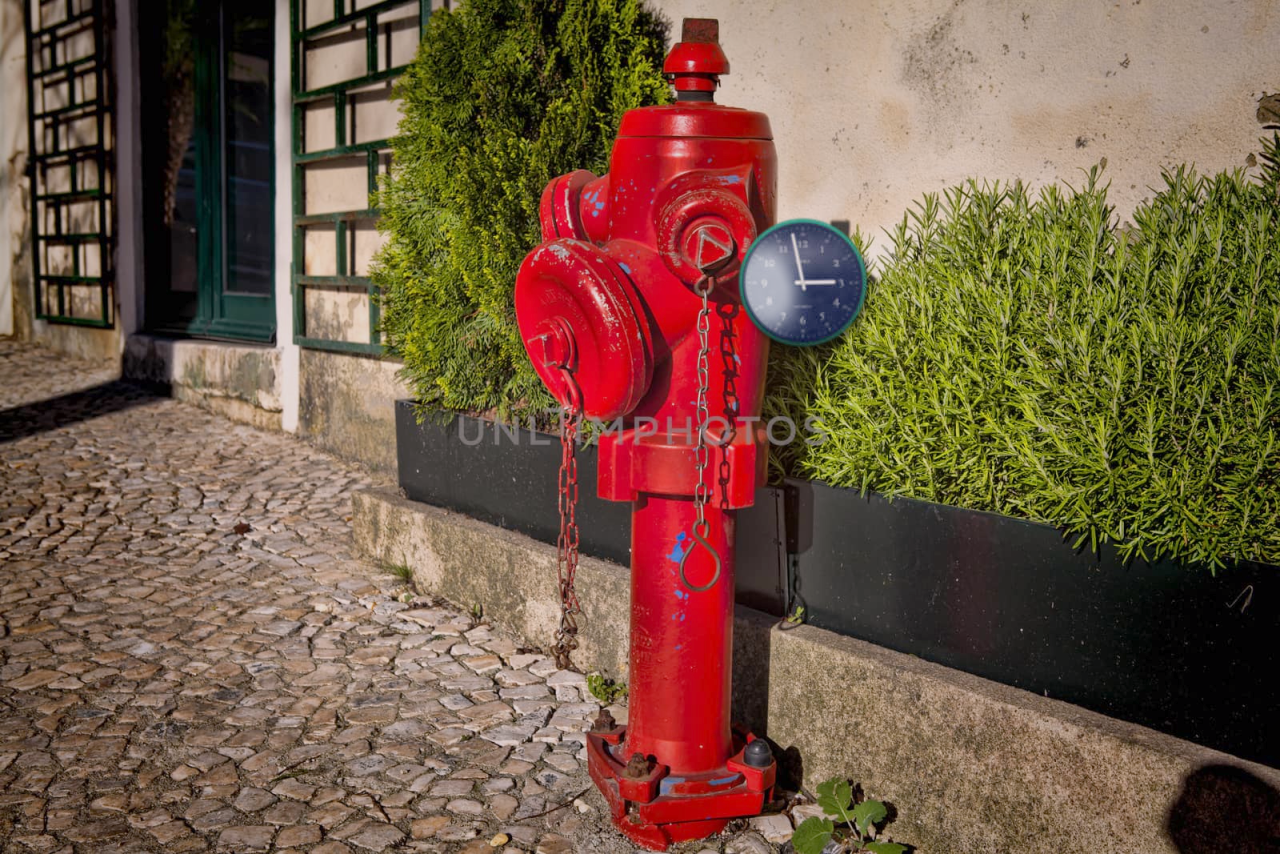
2:58
